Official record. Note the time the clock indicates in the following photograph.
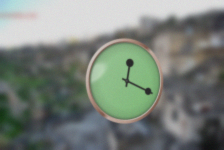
12:19
